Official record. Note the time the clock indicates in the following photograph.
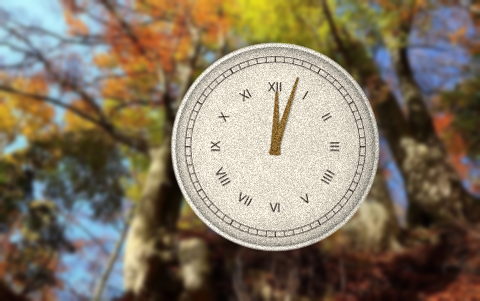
12:03
